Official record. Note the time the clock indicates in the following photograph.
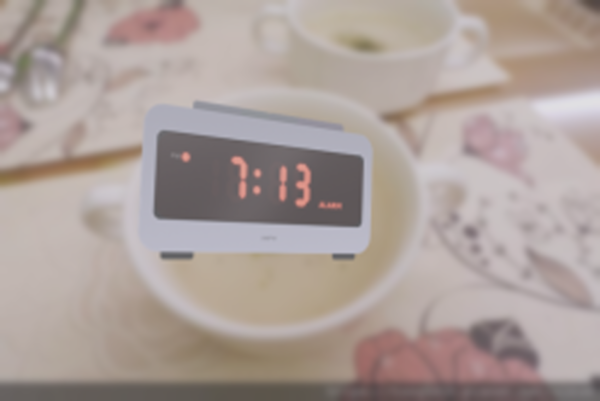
7:13
